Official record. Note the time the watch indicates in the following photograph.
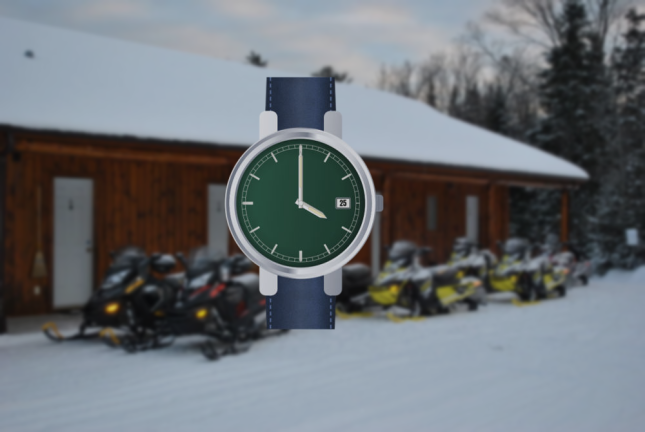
4:00
